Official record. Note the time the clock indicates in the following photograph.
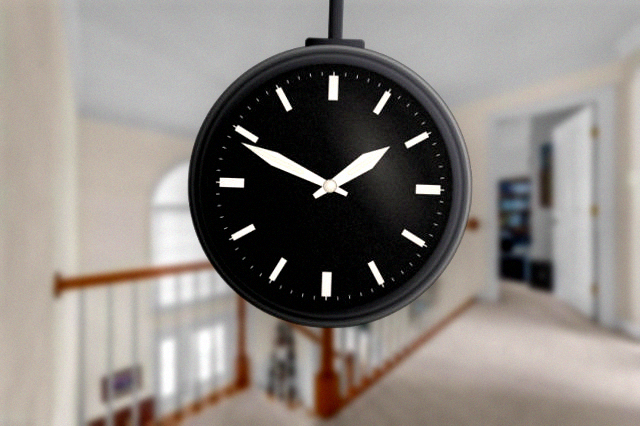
1:49
